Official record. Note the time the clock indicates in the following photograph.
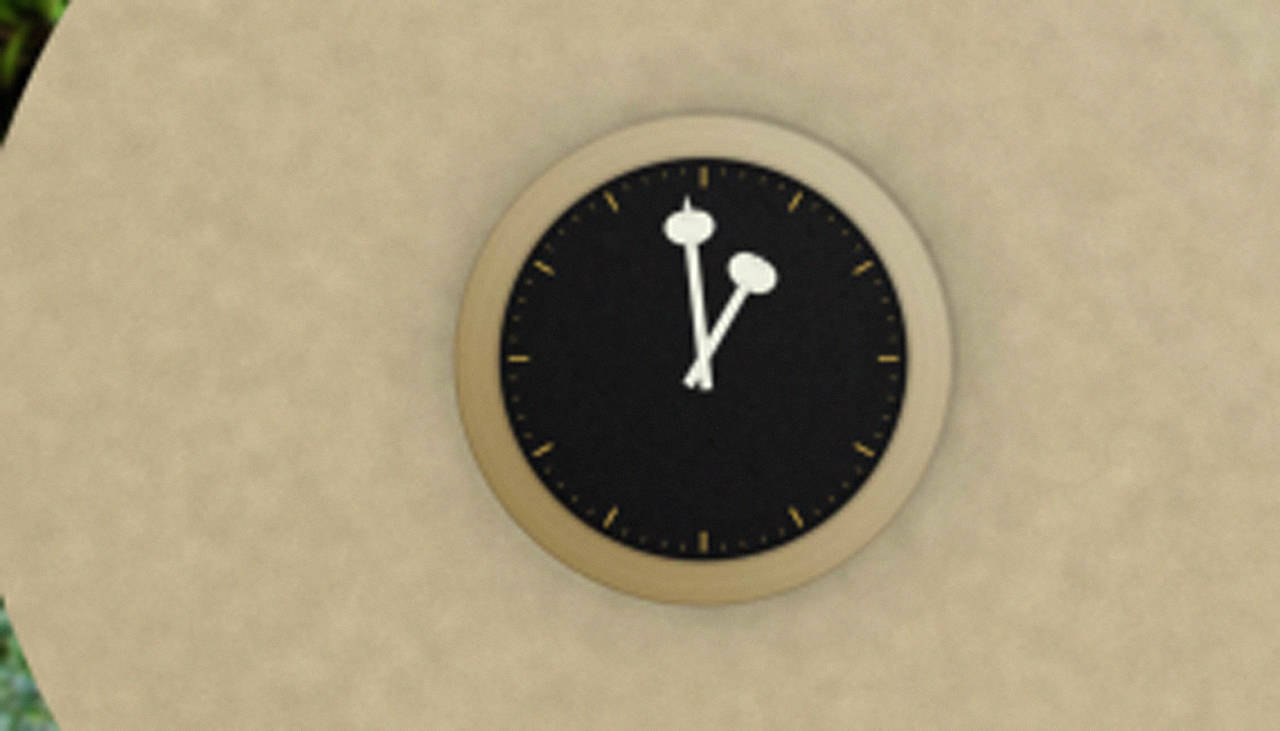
12:59
